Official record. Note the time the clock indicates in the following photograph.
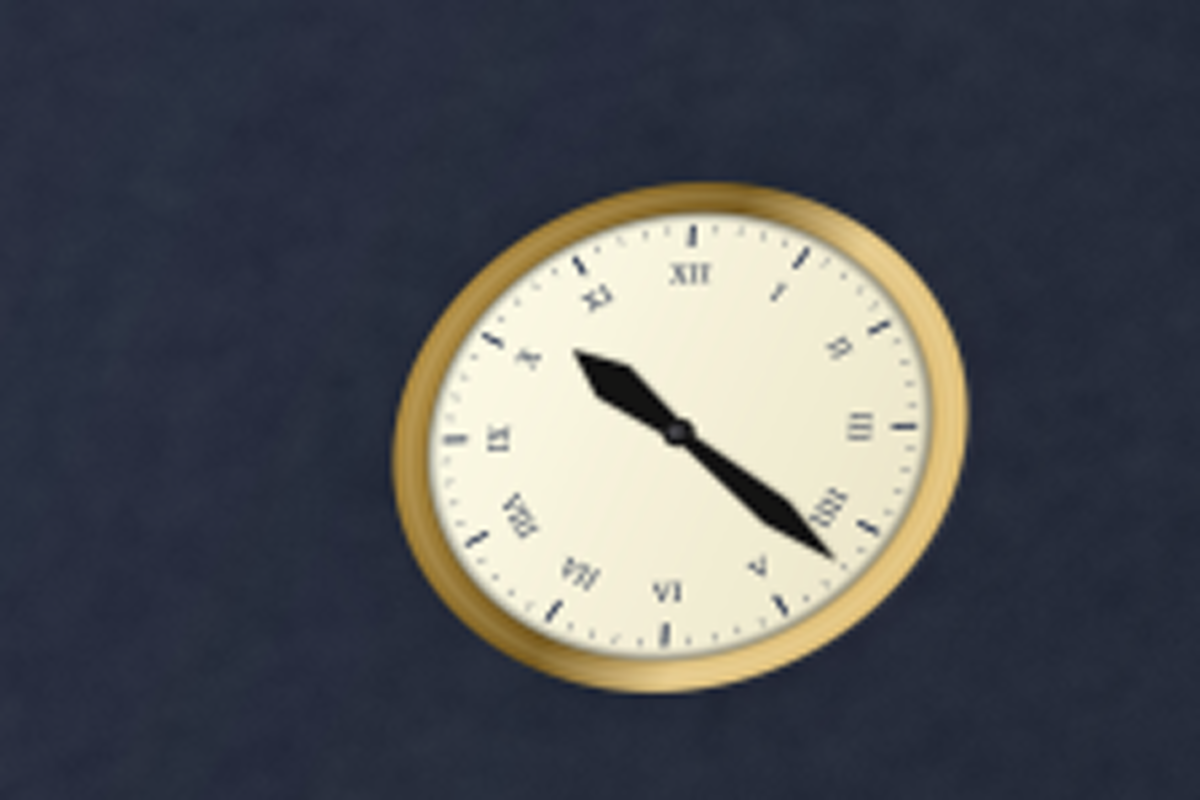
10:22
